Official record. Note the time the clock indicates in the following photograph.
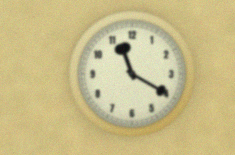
11:20
